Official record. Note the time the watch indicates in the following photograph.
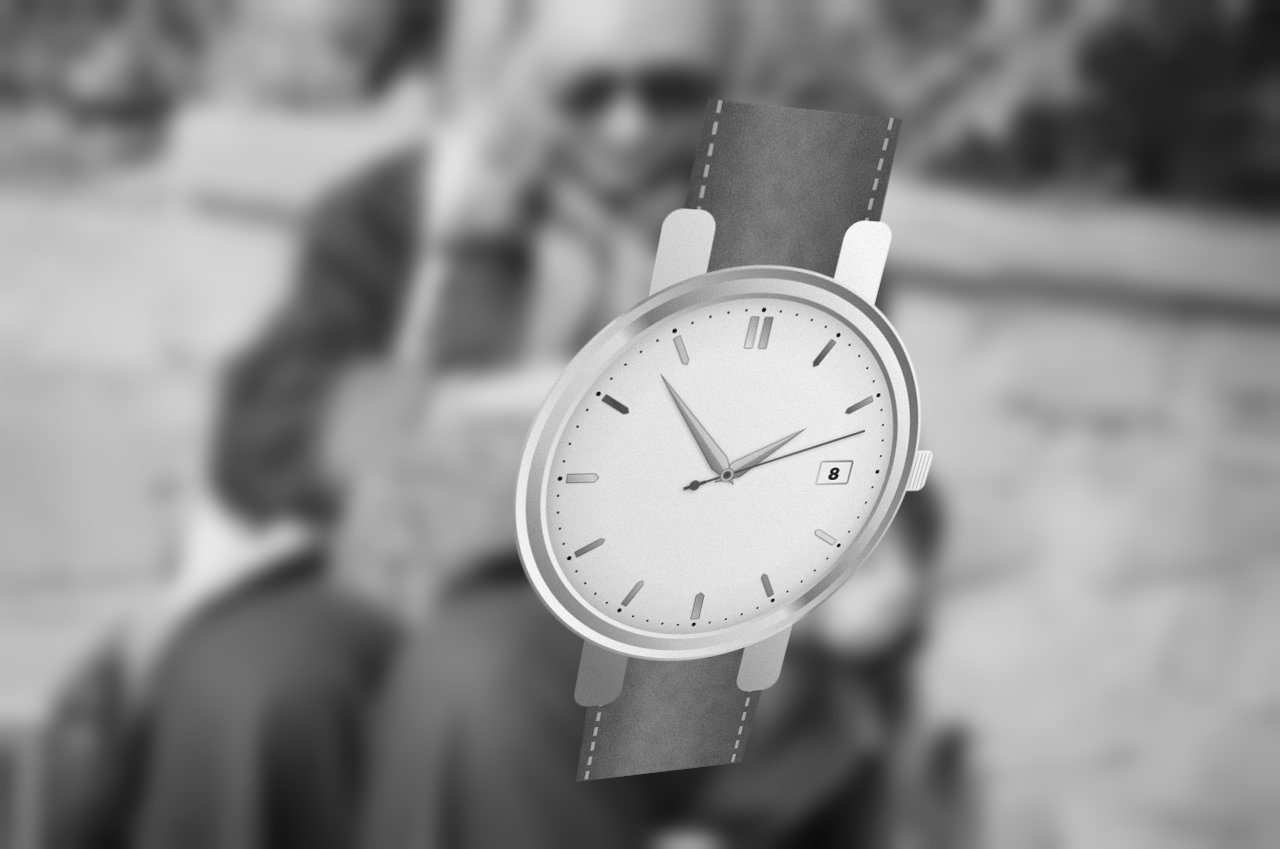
1:53:12
